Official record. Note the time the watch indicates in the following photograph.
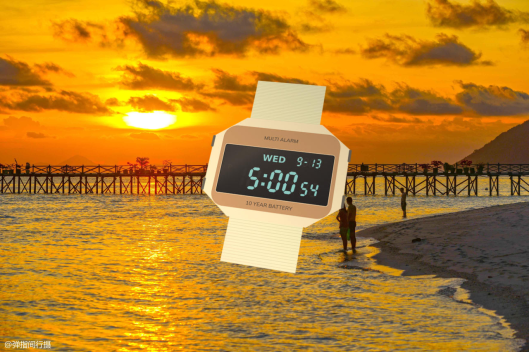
5:00:54
